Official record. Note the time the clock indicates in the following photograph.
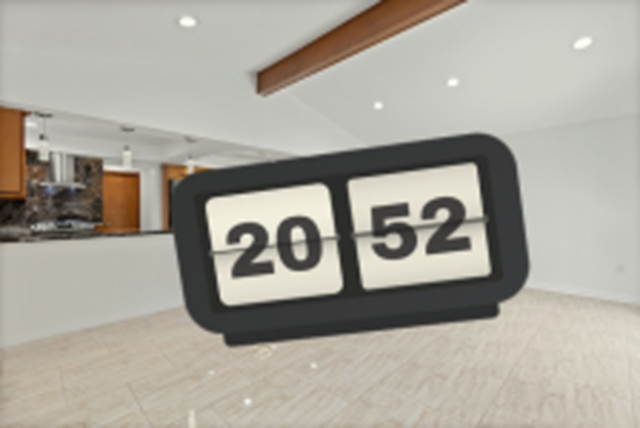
20:52
